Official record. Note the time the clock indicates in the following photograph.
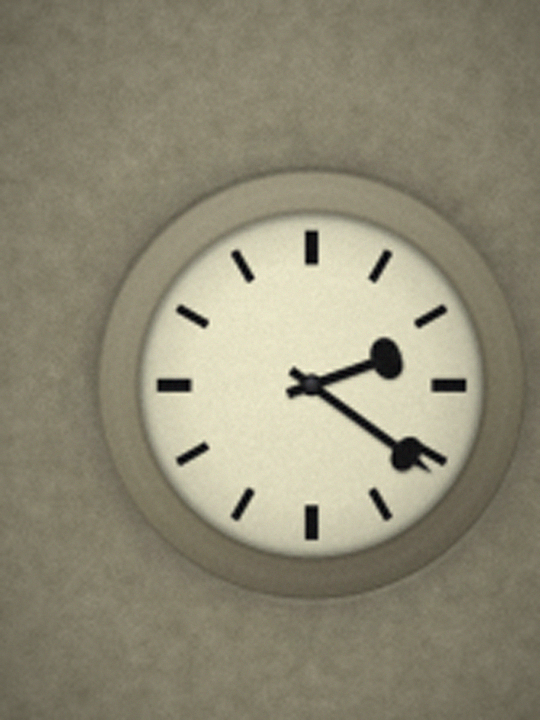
2:21
